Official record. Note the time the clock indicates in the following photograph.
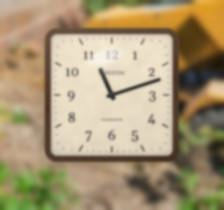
11:12
